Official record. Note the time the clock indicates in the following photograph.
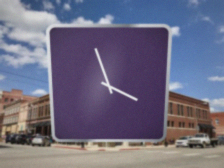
3:57
